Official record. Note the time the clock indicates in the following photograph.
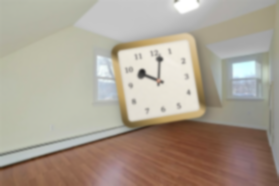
10:02
